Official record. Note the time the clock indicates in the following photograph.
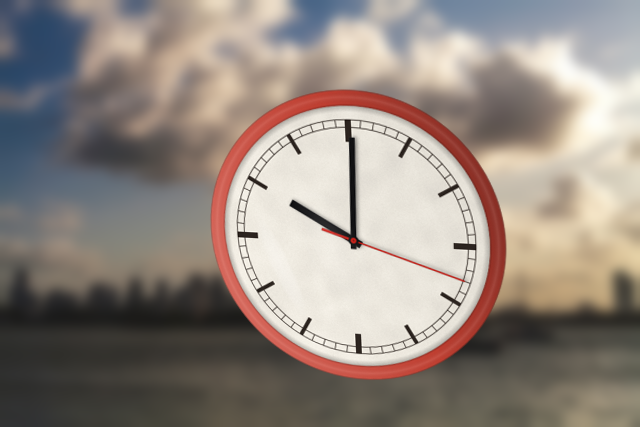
10:00:18
